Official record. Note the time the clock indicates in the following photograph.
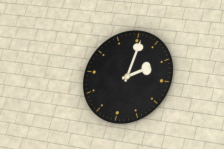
2:01
